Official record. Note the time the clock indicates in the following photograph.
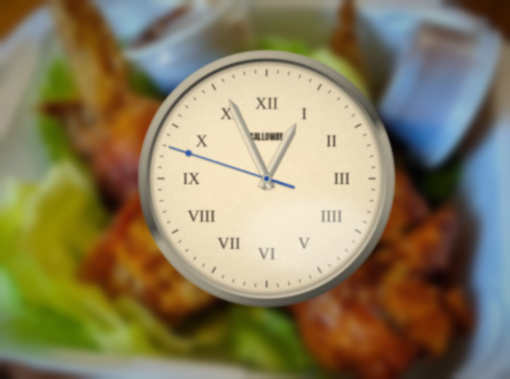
12:55:48
